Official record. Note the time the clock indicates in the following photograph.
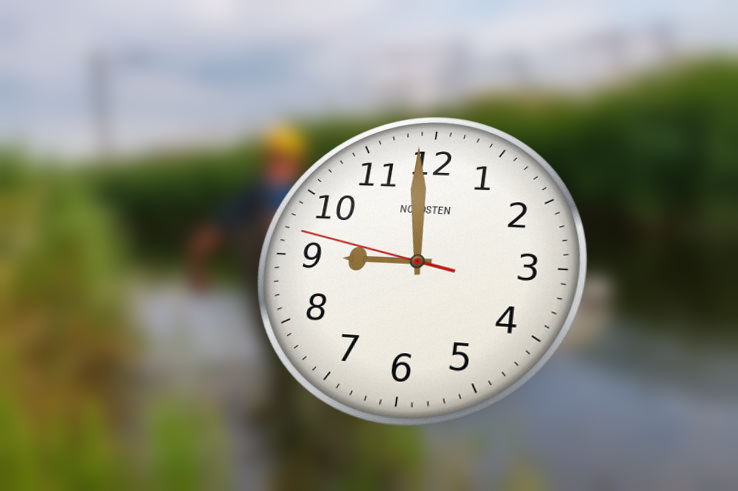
8:58:47
